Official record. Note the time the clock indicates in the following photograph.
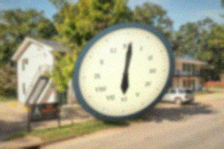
6:01
